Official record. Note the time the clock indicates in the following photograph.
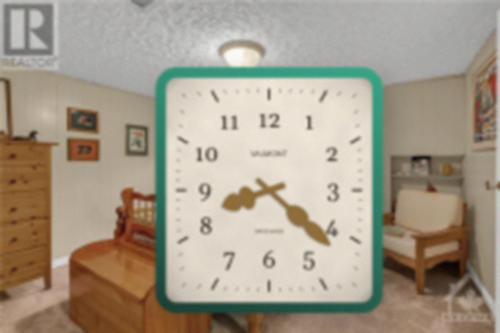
8:22
